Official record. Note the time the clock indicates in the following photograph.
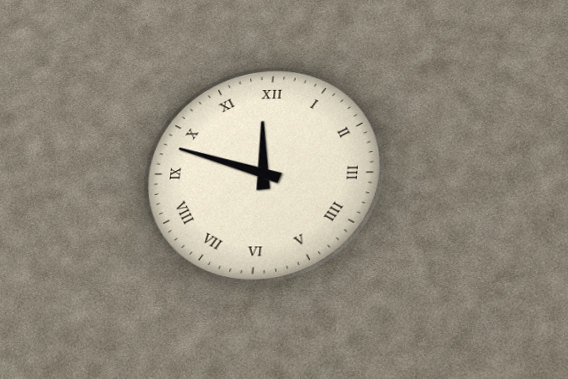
11:48
